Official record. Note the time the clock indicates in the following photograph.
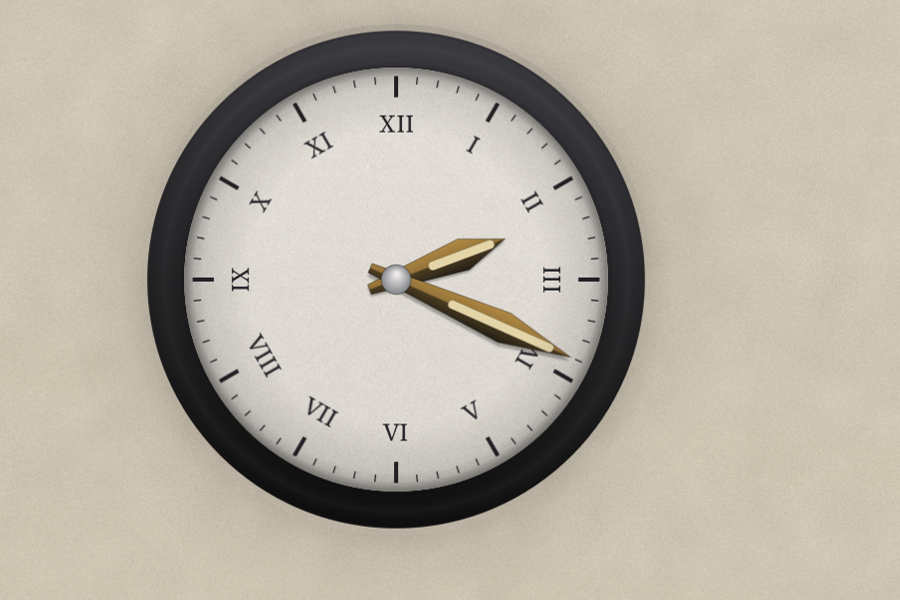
2:19
